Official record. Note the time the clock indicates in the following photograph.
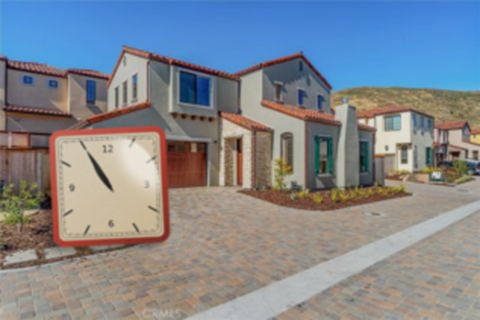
10:55
